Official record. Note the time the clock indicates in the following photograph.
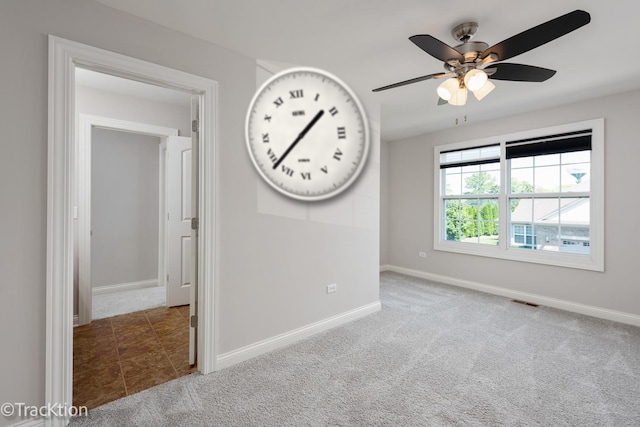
1:38
